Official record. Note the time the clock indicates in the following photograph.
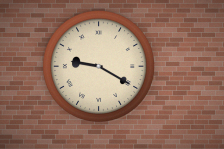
9:20
